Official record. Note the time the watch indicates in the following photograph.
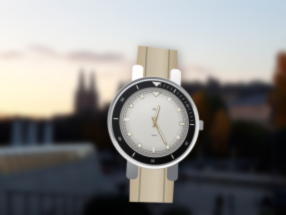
12:25
